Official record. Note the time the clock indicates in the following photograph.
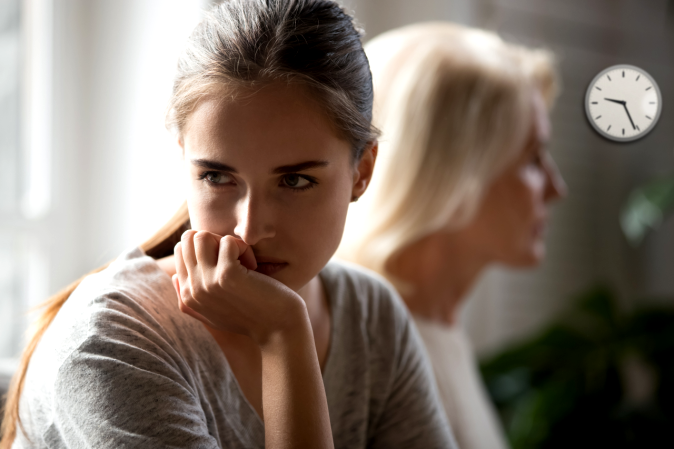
9:26
